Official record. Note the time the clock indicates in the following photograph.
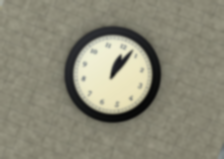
12:03
